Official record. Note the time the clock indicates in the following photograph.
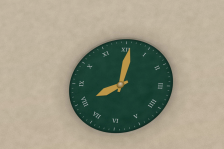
8:01
